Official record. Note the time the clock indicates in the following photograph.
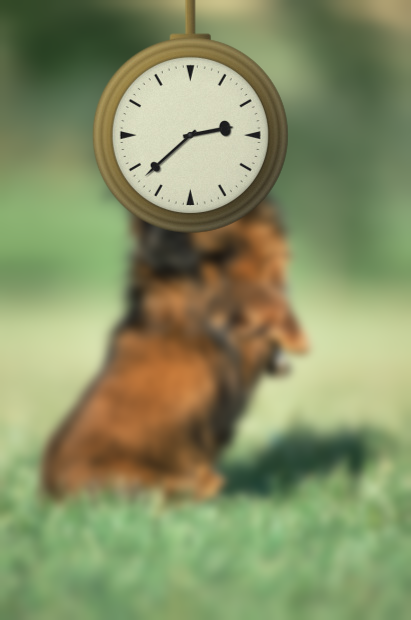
2:38
